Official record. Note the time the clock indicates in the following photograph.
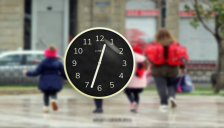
12:33
